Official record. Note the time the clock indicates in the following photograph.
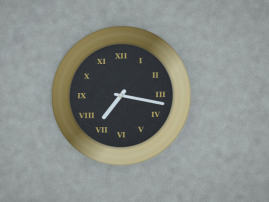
7:17
